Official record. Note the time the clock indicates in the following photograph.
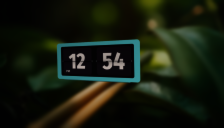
12:54
